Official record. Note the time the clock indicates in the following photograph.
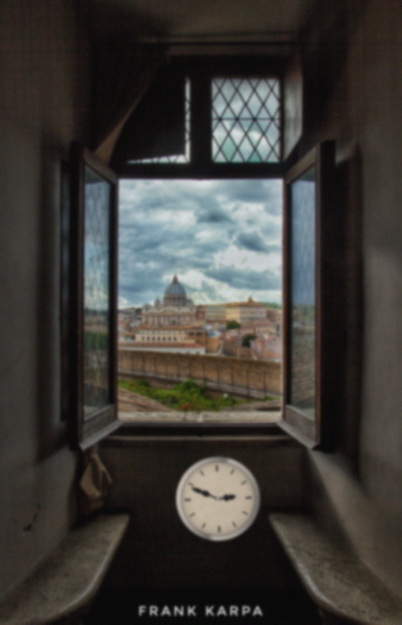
2:49
